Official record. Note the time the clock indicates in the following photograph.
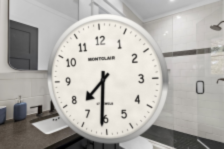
7:31
